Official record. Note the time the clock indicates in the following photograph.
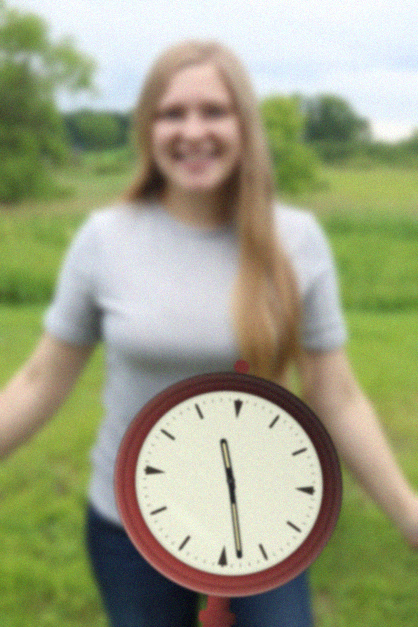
11:28
